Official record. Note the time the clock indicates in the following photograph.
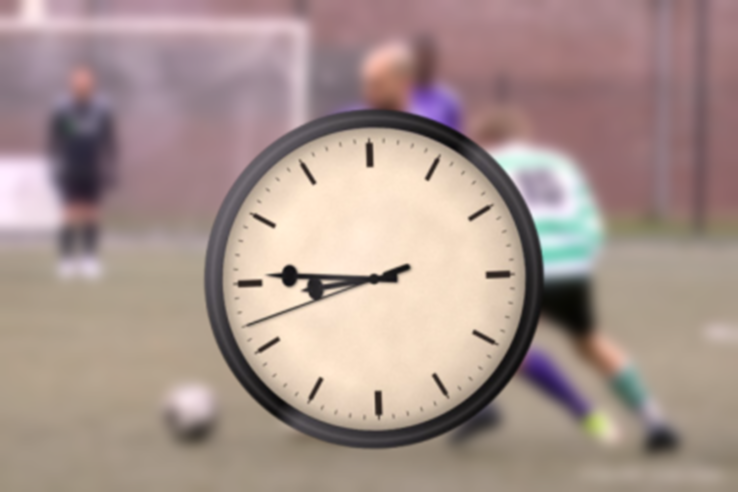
8:45:42
